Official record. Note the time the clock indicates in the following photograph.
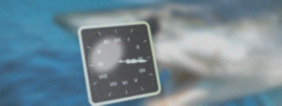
3:16
